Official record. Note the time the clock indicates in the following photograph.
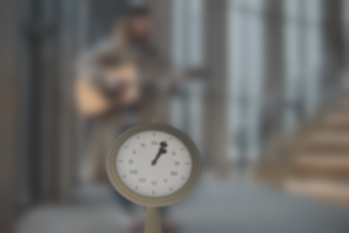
1:04
